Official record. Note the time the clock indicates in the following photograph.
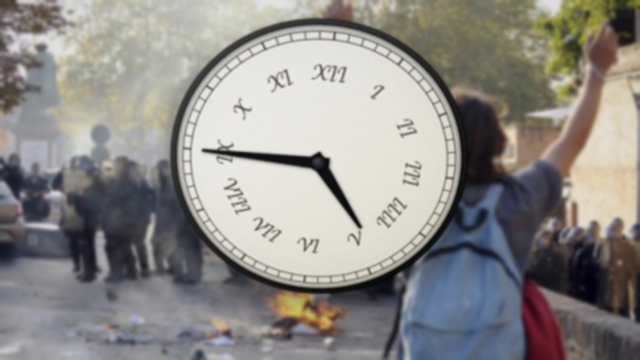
4:45
